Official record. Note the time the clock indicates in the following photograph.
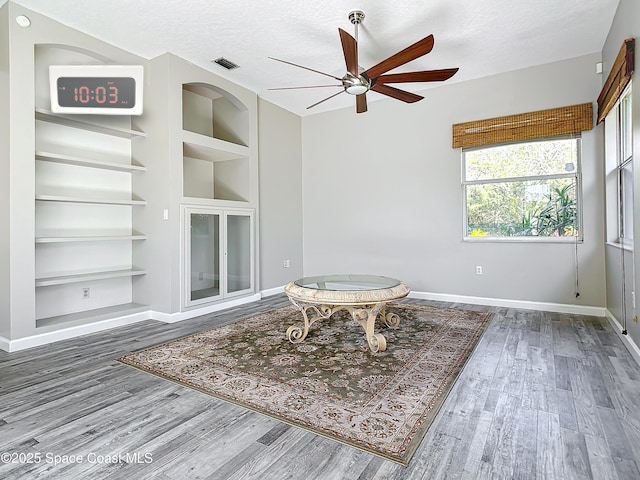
10:03
